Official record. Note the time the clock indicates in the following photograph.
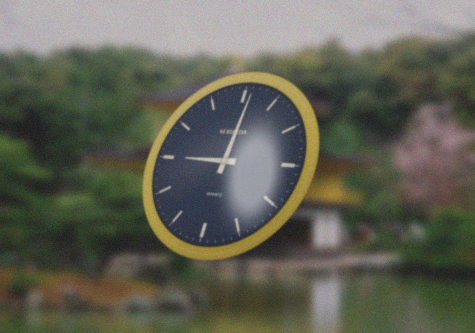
9:01
